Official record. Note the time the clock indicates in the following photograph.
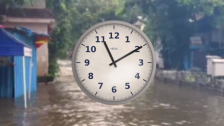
11:10
